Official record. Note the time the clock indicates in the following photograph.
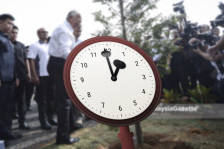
12:59
